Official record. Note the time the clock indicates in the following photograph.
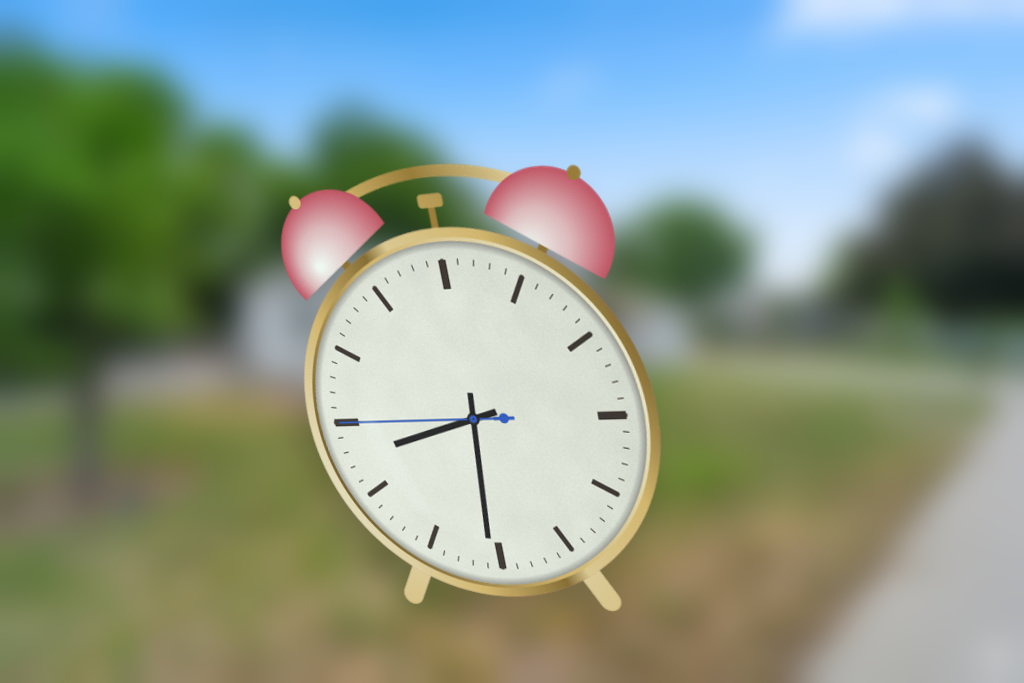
8:30:45
